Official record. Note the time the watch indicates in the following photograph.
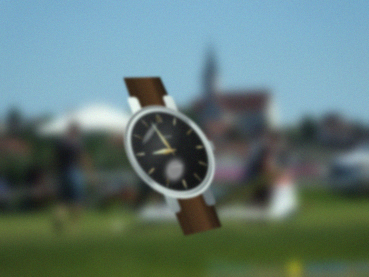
8:57
